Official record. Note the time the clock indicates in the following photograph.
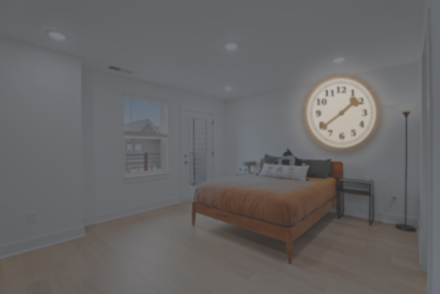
1:39
